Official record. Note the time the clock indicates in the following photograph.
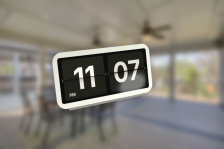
11:07
